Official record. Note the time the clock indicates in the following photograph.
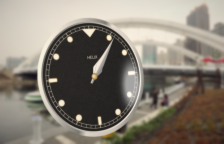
1:06
